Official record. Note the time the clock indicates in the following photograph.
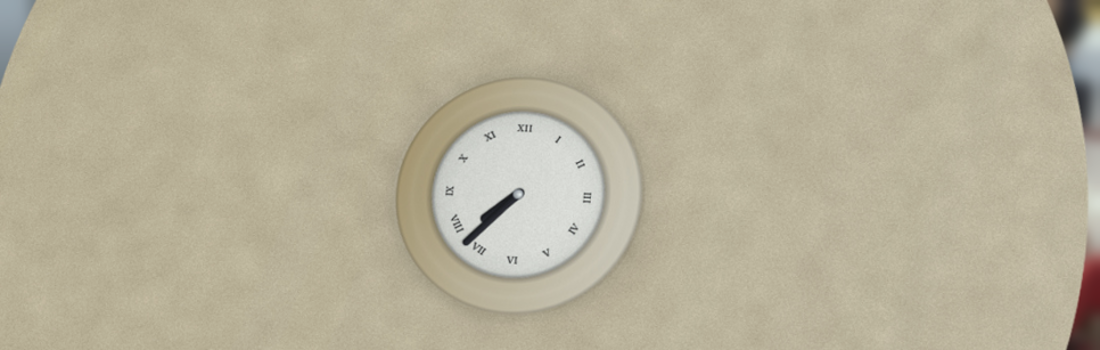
7:37
